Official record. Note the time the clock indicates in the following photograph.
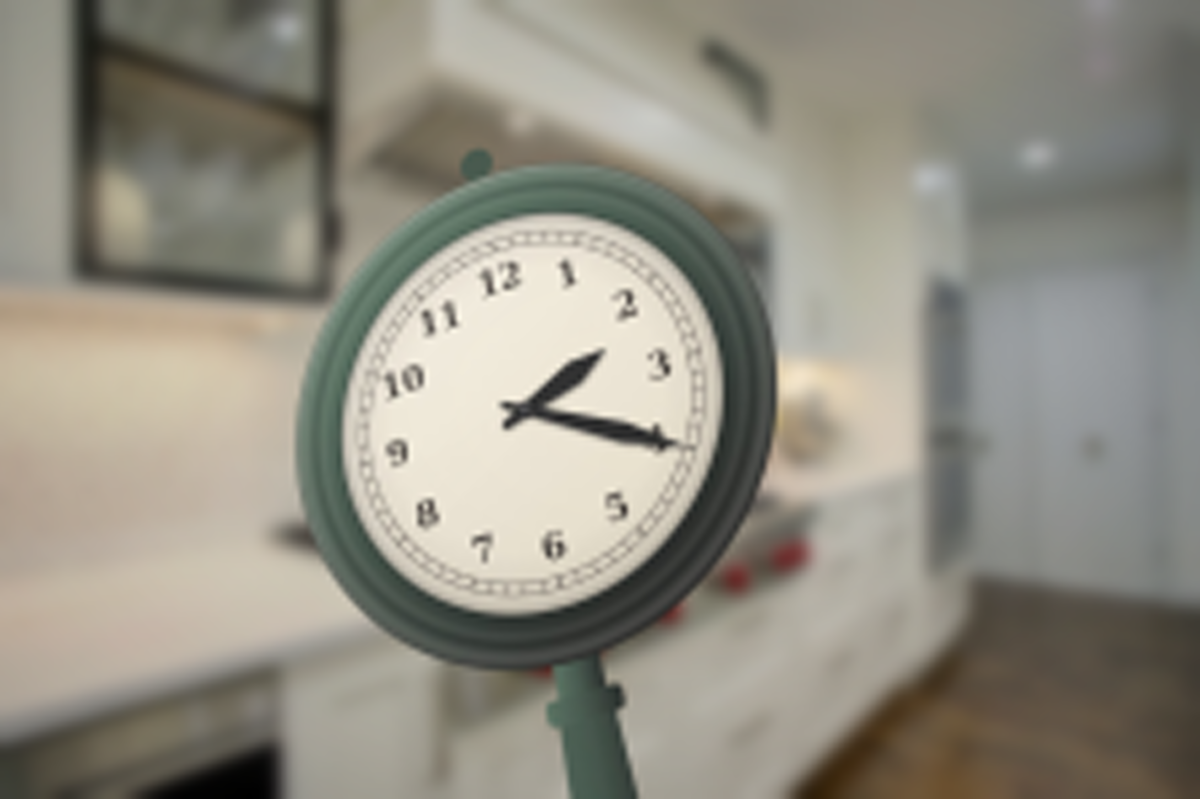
2:20
